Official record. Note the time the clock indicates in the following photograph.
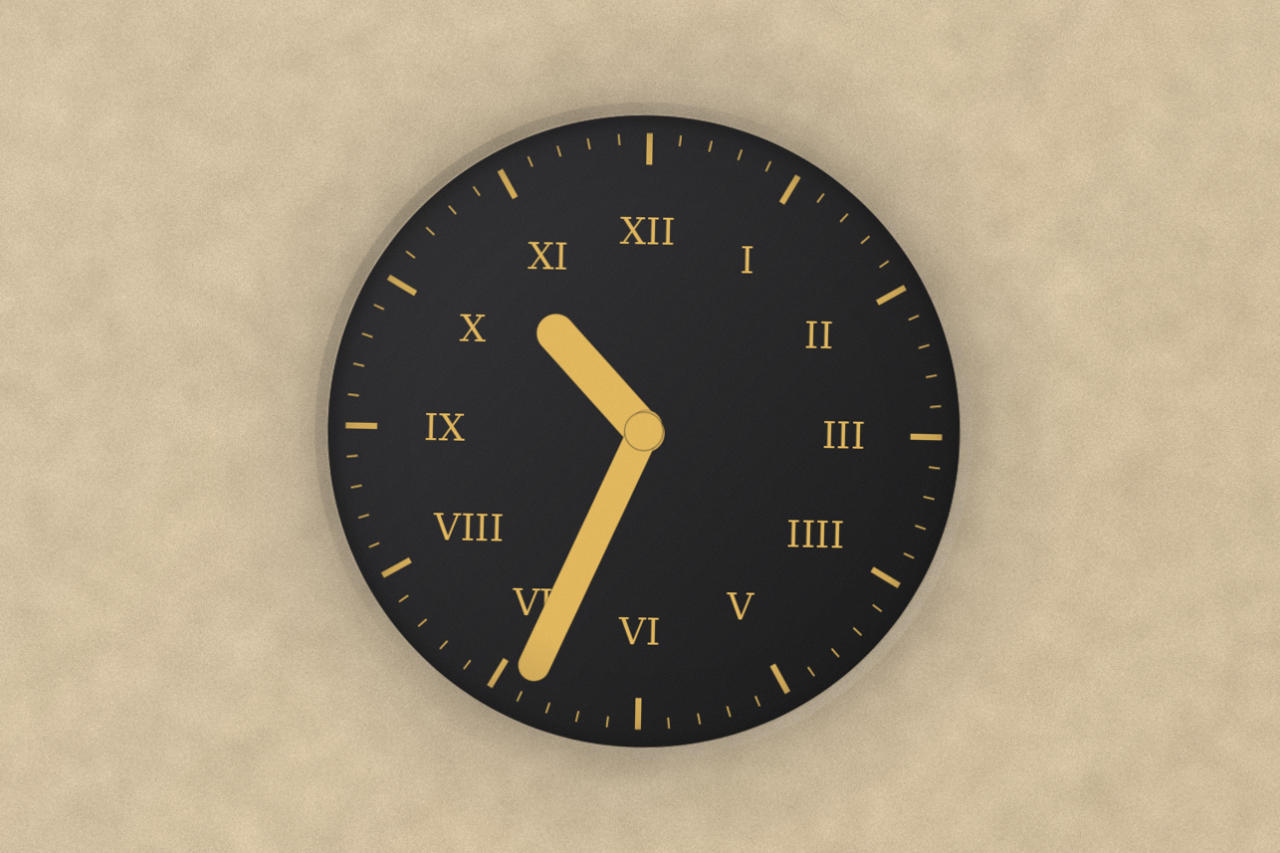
10:34
